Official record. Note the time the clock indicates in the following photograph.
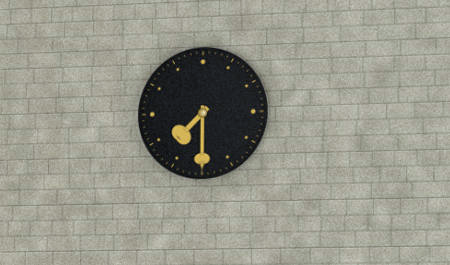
7:30
